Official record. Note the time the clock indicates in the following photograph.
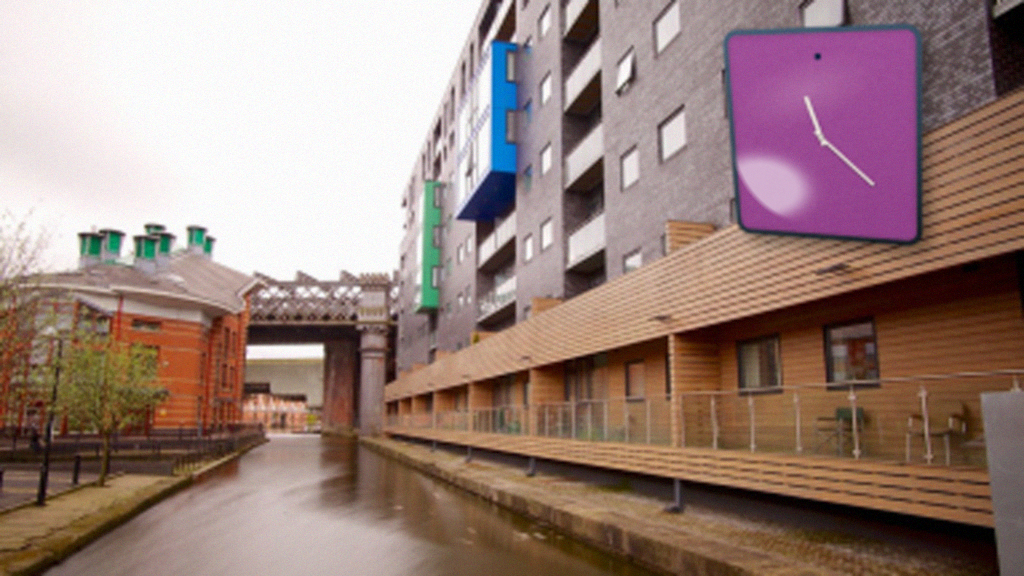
11:22
